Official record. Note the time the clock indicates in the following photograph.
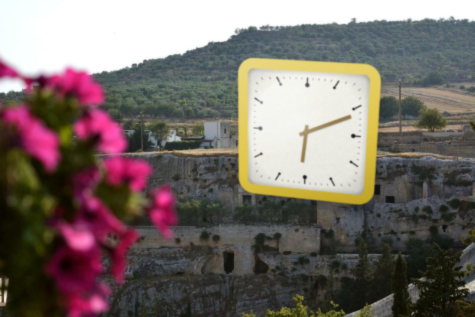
6:11
